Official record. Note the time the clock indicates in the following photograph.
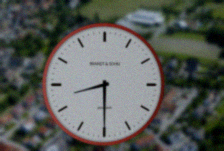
8:30
